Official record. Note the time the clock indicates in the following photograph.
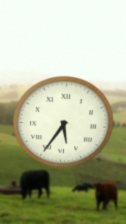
5:35
